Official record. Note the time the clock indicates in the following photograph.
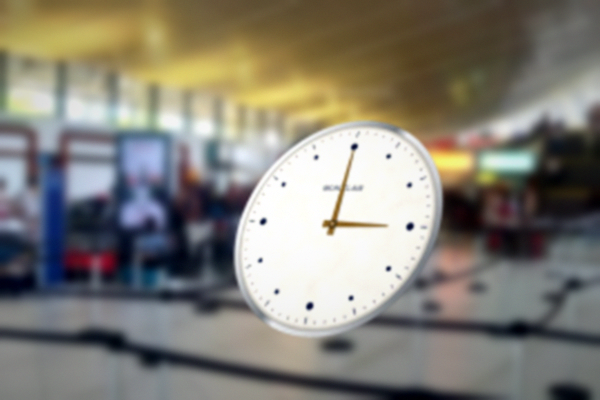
3:00
